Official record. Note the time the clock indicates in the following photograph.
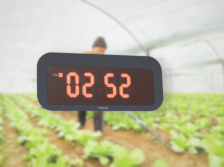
2:52
